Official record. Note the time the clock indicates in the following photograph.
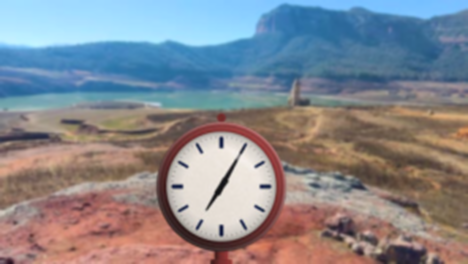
7:05
